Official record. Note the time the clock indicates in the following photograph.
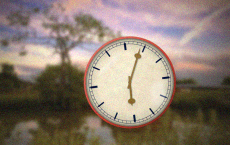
6:04
